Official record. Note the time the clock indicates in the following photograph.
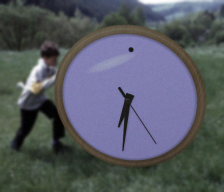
6:30:24
